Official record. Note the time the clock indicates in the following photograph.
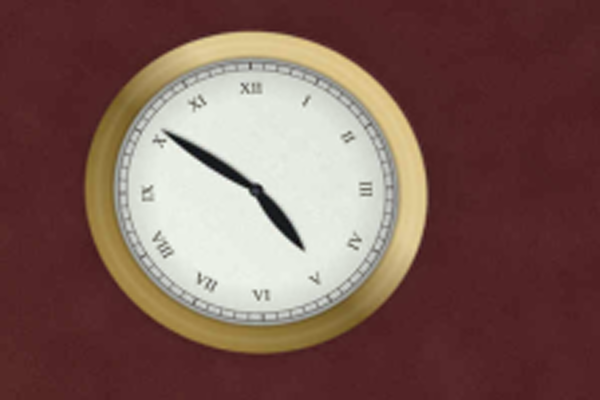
4:51
